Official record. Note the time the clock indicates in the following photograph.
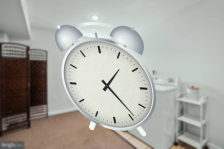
1:24
